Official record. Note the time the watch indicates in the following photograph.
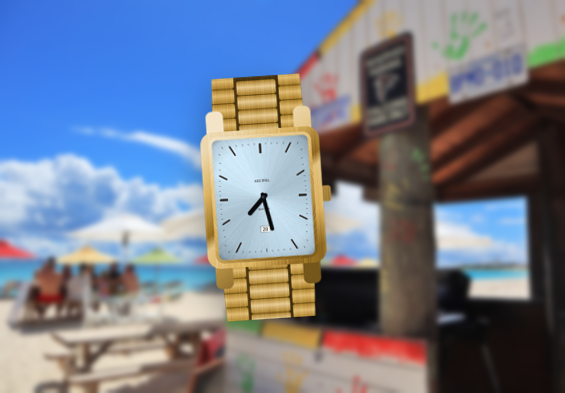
7:28
